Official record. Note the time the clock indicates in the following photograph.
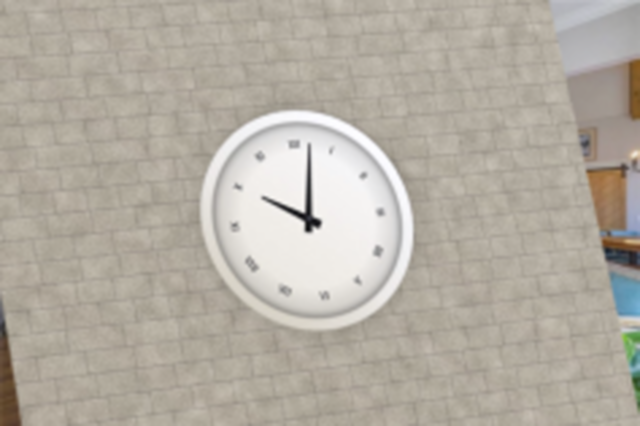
10:02
